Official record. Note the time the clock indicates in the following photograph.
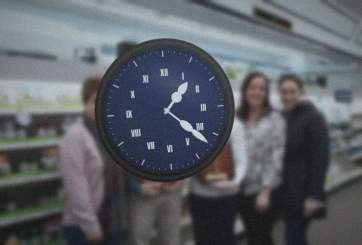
1:22
